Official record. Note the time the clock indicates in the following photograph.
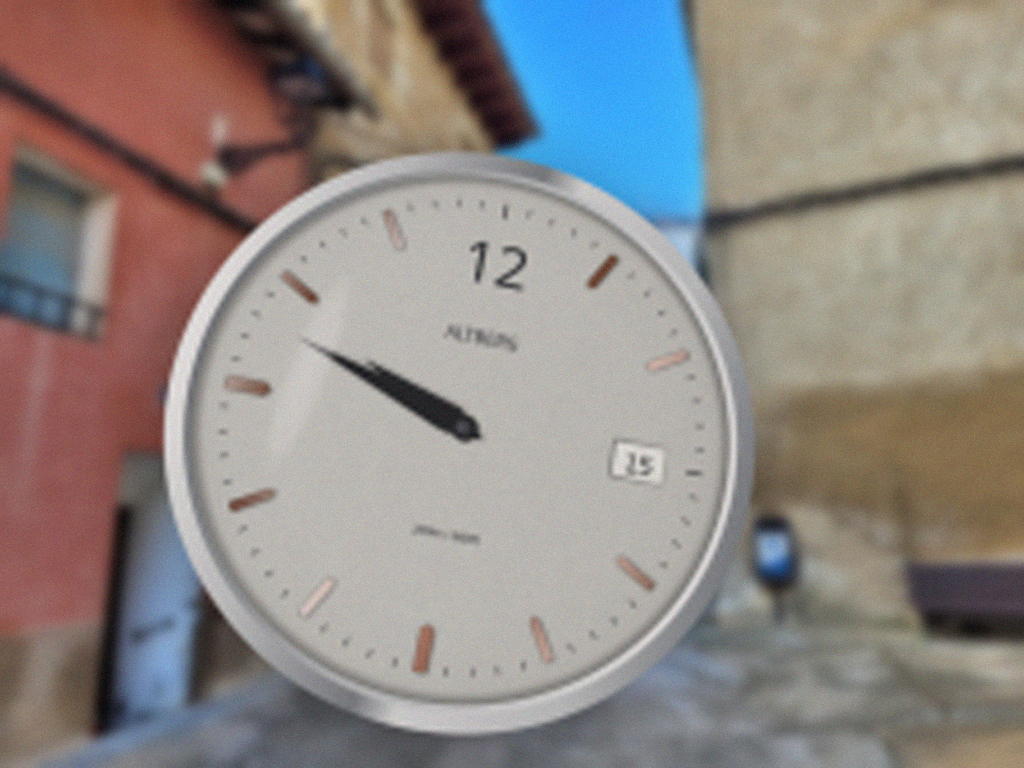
9:48
